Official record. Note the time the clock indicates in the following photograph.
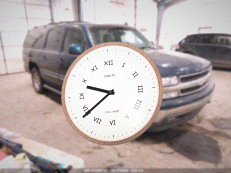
9:39
